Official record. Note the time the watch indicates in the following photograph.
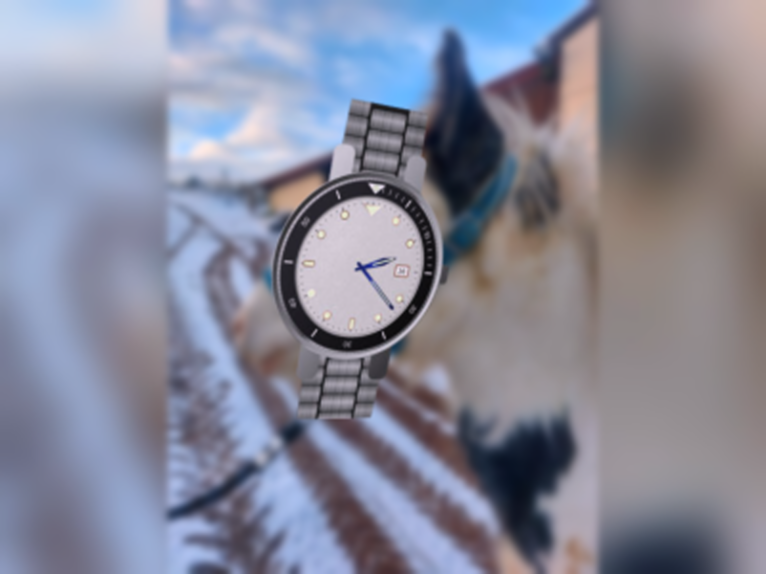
2:22
